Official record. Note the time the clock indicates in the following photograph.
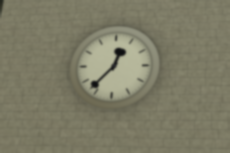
12:37
